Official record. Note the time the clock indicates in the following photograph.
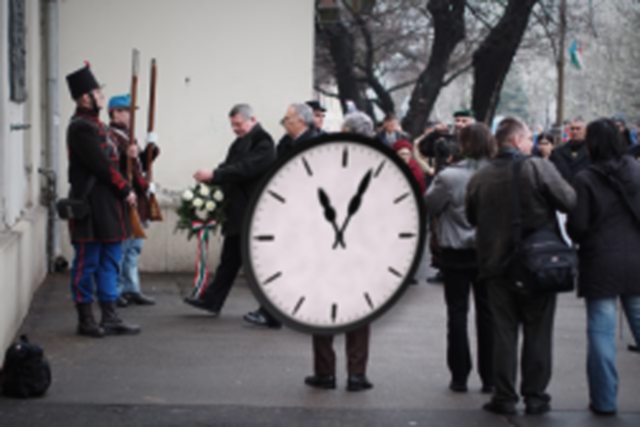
11:04
